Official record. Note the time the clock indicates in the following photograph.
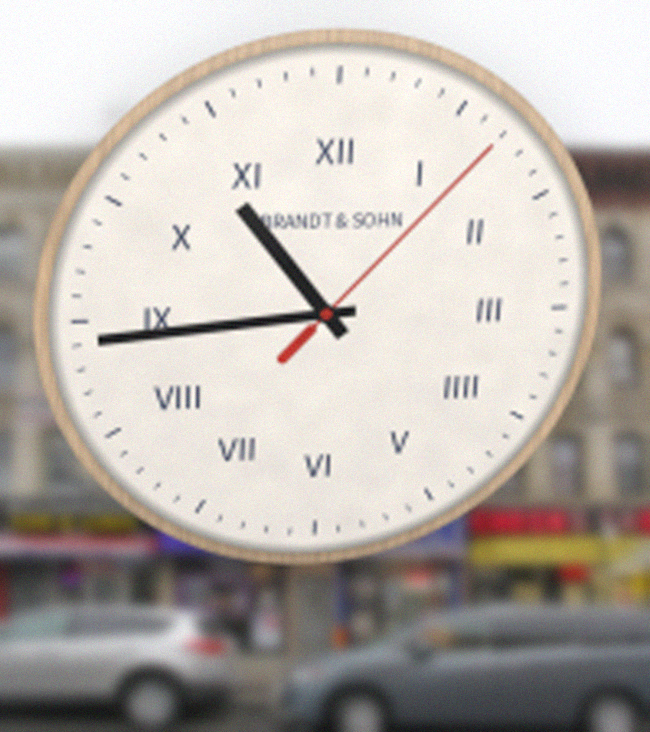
10:44:07
